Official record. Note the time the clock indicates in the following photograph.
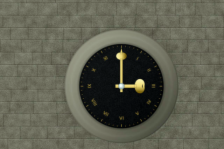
3:00
